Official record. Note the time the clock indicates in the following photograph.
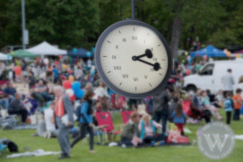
2:18
